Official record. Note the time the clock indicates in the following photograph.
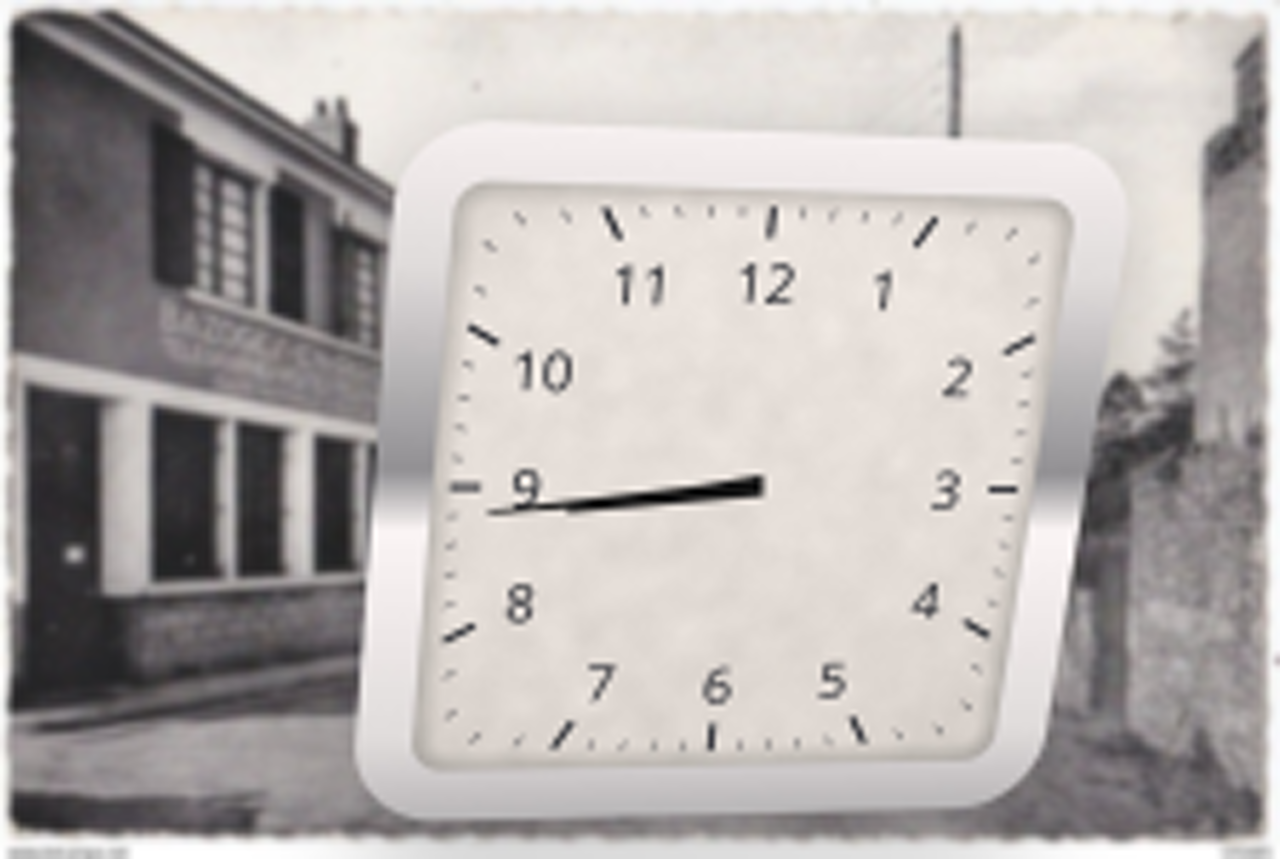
8:44
